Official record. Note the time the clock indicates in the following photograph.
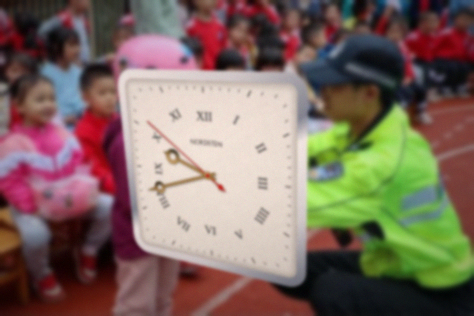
9:41:51
